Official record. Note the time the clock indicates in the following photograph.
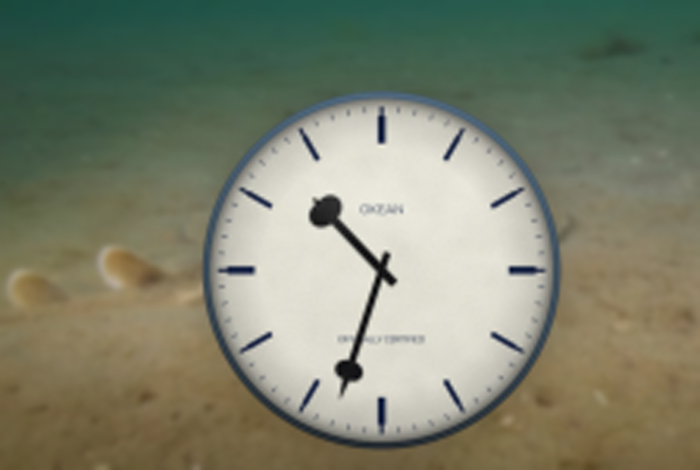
10:33
